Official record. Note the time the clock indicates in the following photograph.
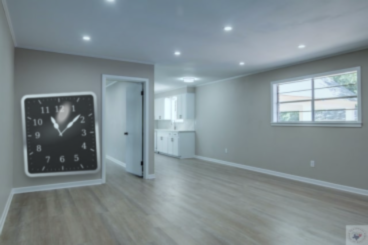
11:08
